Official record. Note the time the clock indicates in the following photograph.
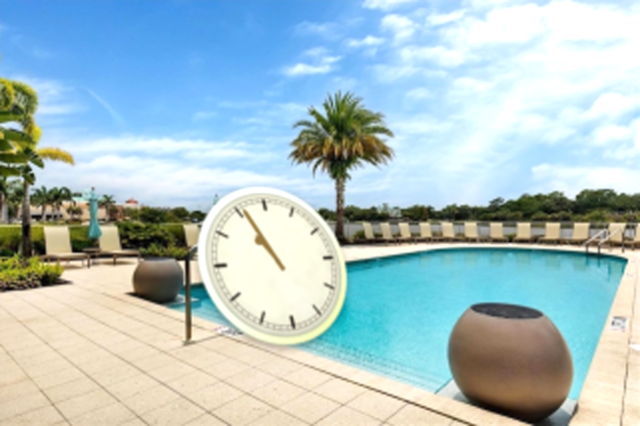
10:56
